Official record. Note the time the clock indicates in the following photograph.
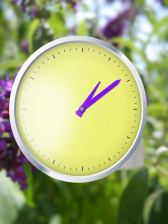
1:09
